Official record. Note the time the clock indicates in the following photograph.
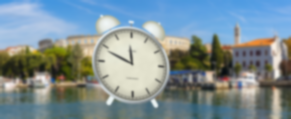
11:49
